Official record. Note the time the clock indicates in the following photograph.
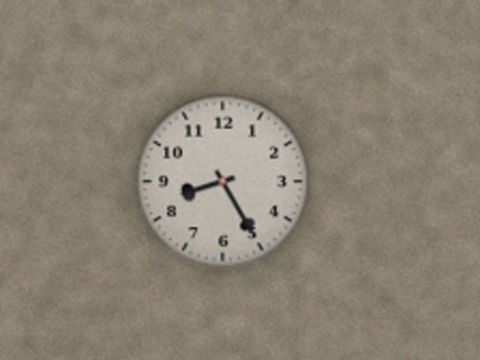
8:25
